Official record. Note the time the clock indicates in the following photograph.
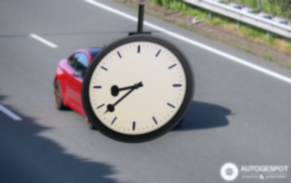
8:38
